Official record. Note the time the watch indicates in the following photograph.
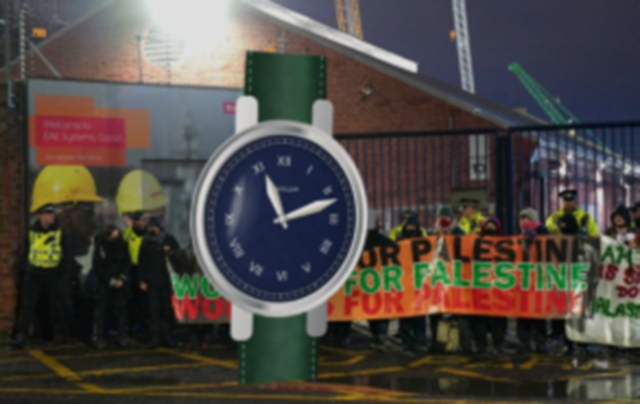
11:12
